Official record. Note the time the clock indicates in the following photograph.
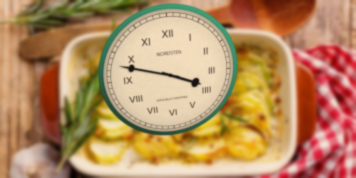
3:48
